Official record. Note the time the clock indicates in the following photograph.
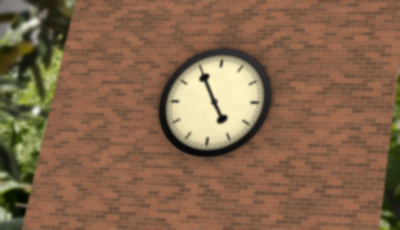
4:55
